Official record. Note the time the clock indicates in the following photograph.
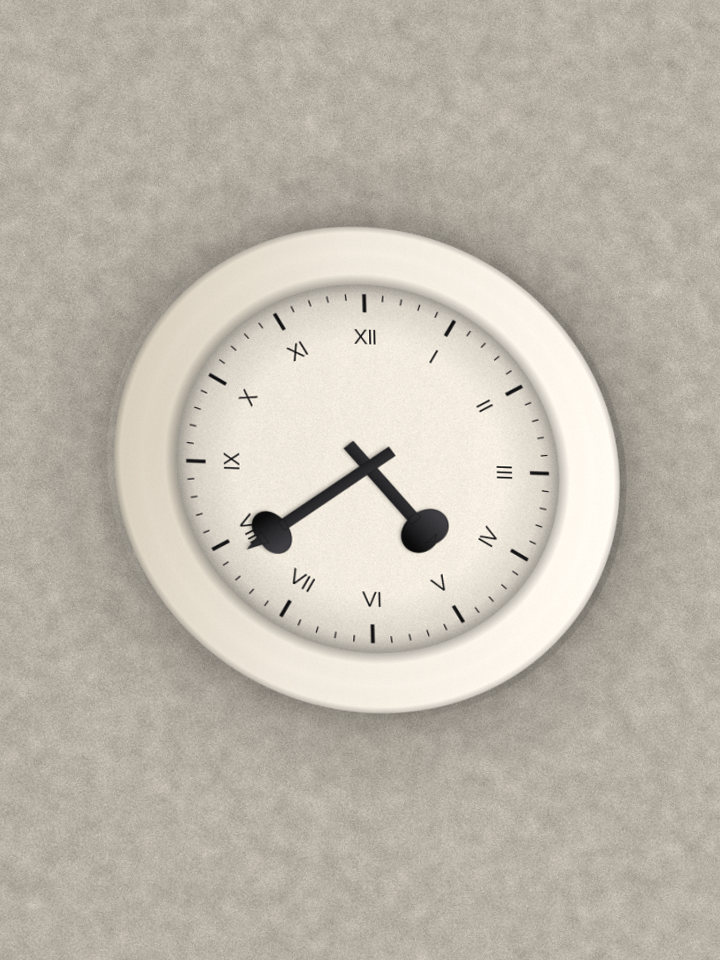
4:39
